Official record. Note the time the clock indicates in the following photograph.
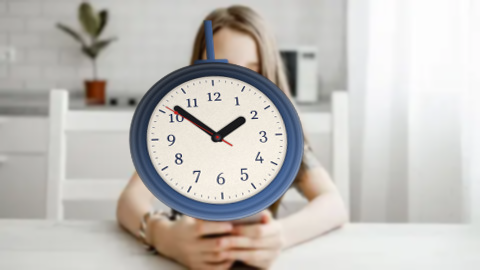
1:51:51
